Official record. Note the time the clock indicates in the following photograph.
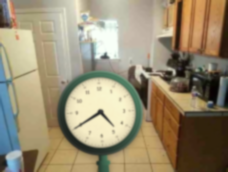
4:40
